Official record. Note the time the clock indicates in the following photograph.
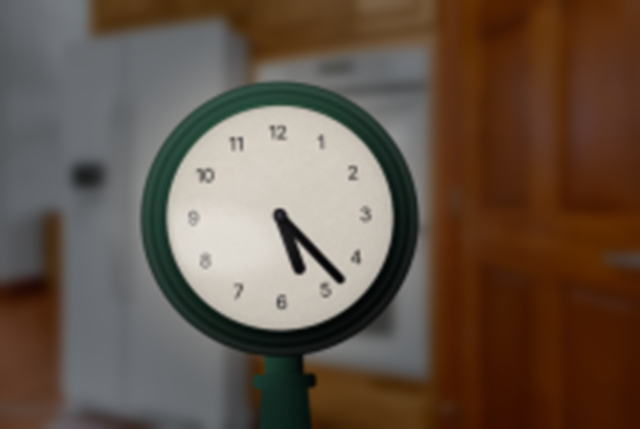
5:23
